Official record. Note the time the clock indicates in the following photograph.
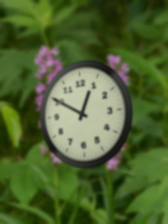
12:50
